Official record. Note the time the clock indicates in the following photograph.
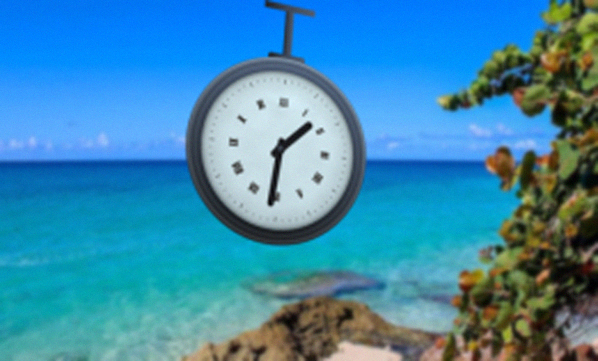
1:31
